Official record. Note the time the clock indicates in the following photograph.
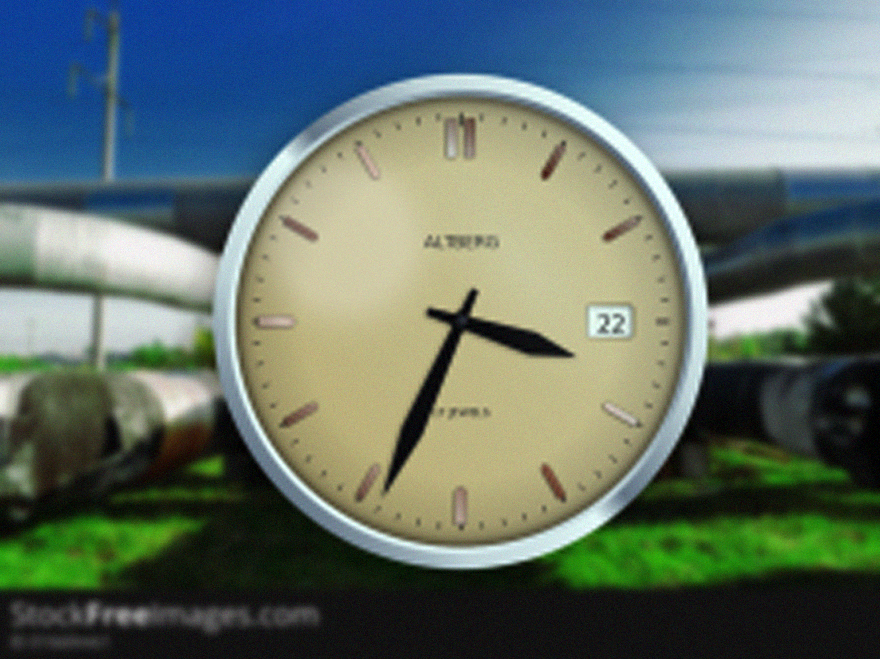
3:34
